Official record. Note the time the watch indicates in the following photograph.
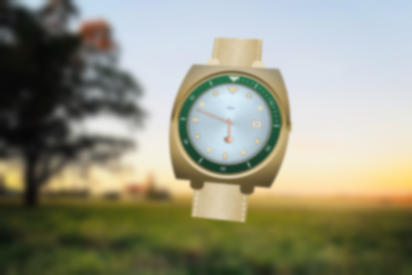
5:48
